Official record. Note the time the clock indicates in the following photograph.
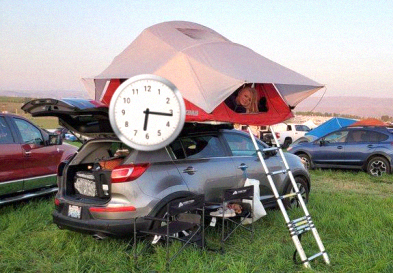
6:16
